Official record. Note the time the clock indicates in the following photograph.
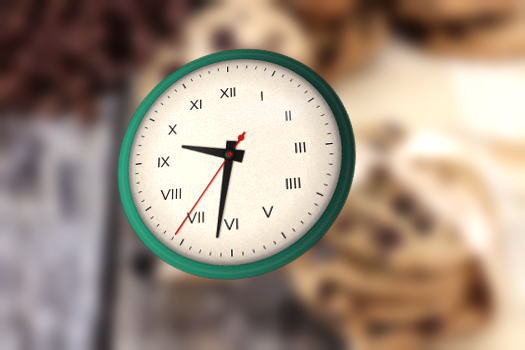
9:31:36
